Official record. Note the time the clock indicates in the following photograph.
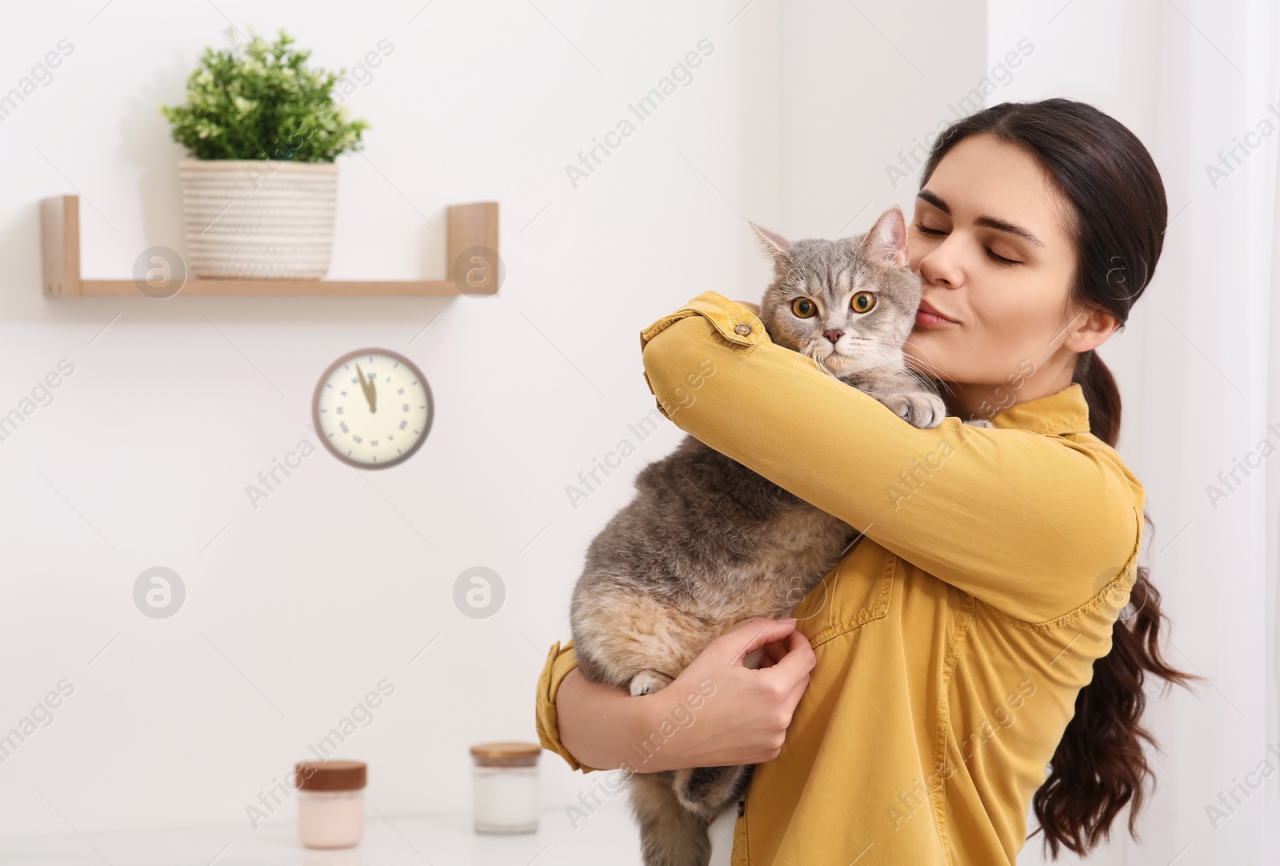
11:57
